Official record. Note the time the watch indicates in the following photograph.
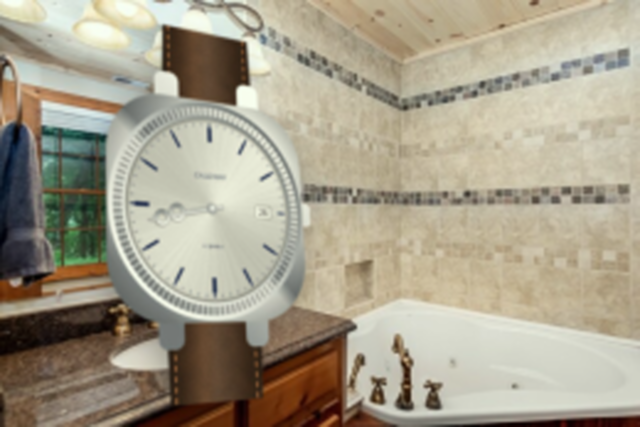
8:43
